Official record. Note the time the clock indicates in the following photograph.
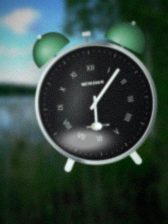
6:07
